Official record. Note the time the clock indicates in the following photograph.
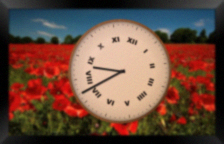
8:37
